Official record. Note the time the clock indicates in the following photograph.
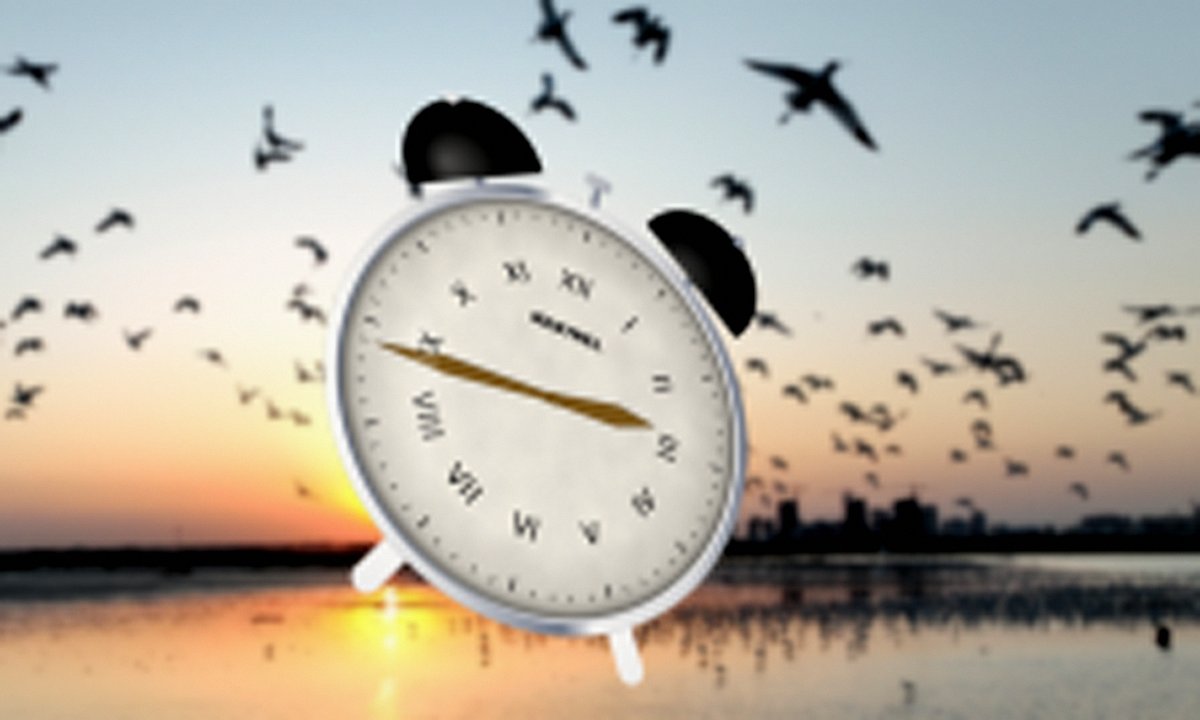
2:44
